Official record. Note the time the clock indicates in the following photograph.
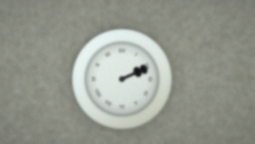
2:11
